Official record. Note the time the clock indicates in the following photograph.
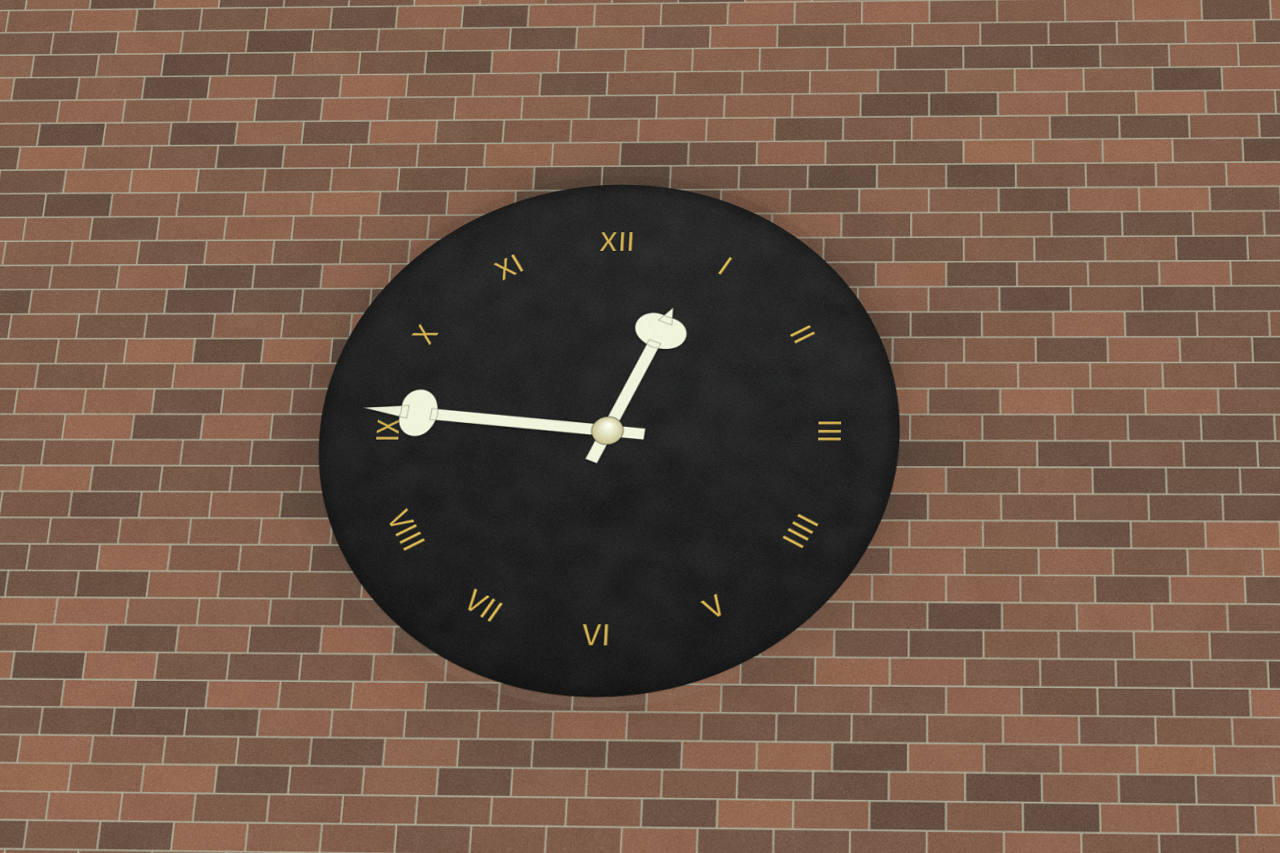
12:46
